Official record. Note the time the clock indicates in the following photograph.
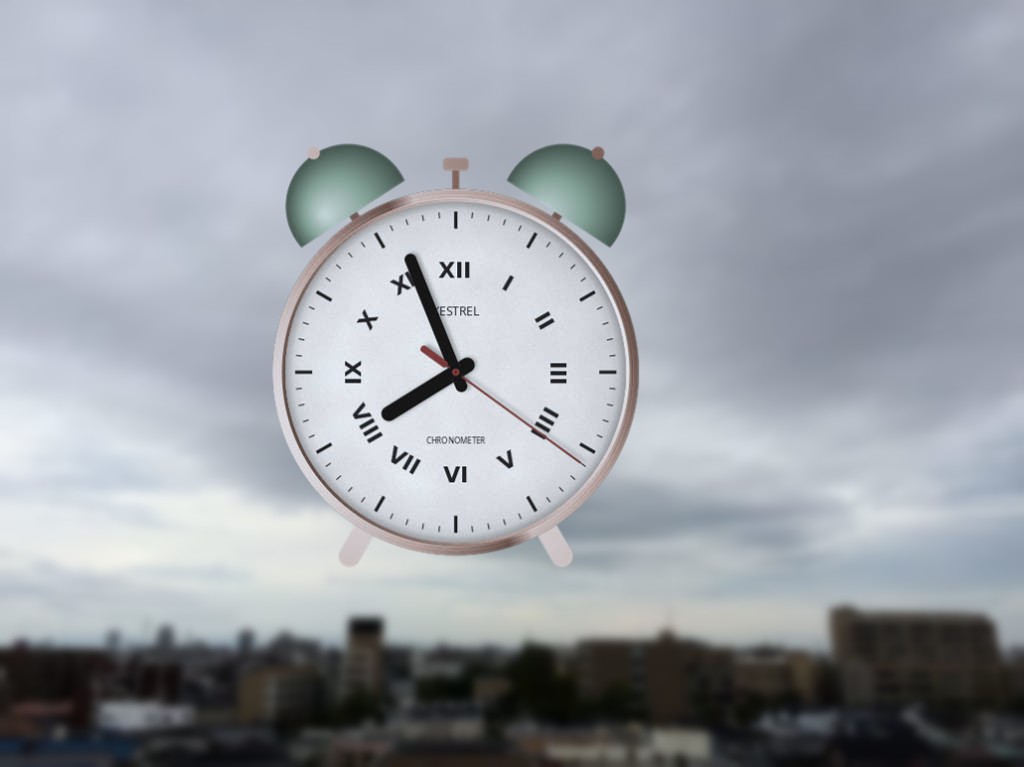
7:56:21
